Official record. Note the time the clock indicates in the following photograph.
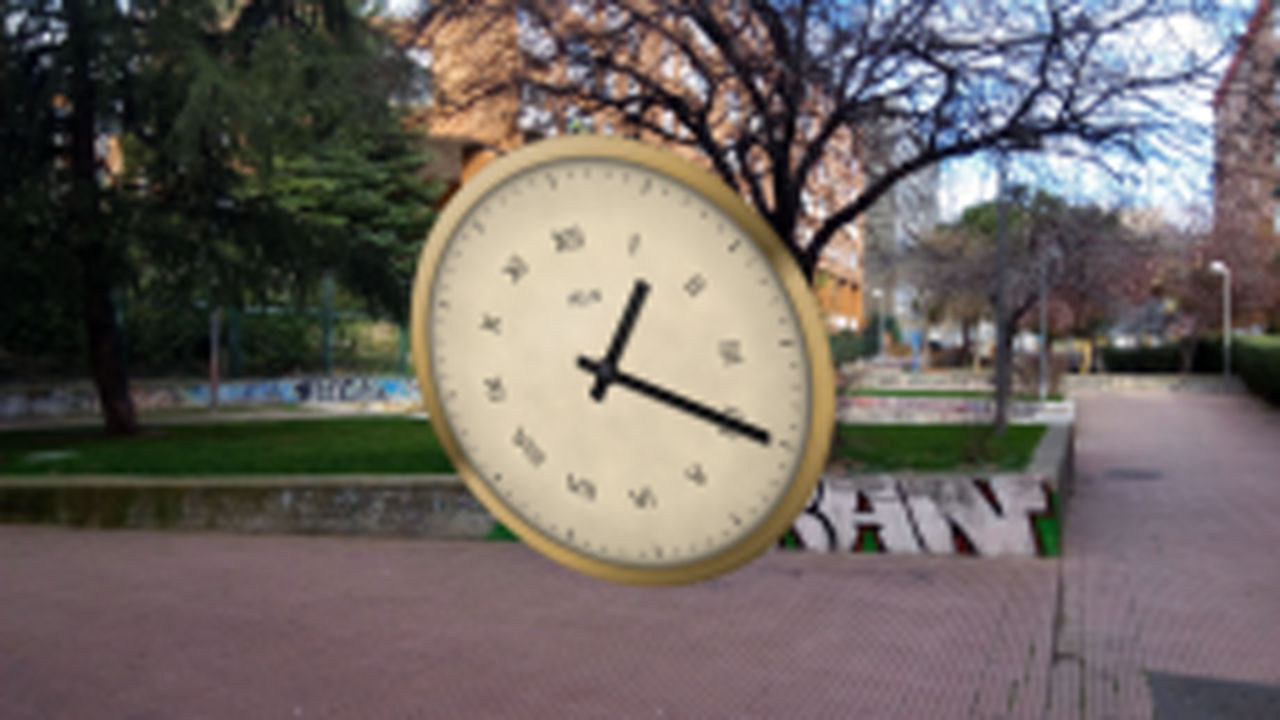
1:20
